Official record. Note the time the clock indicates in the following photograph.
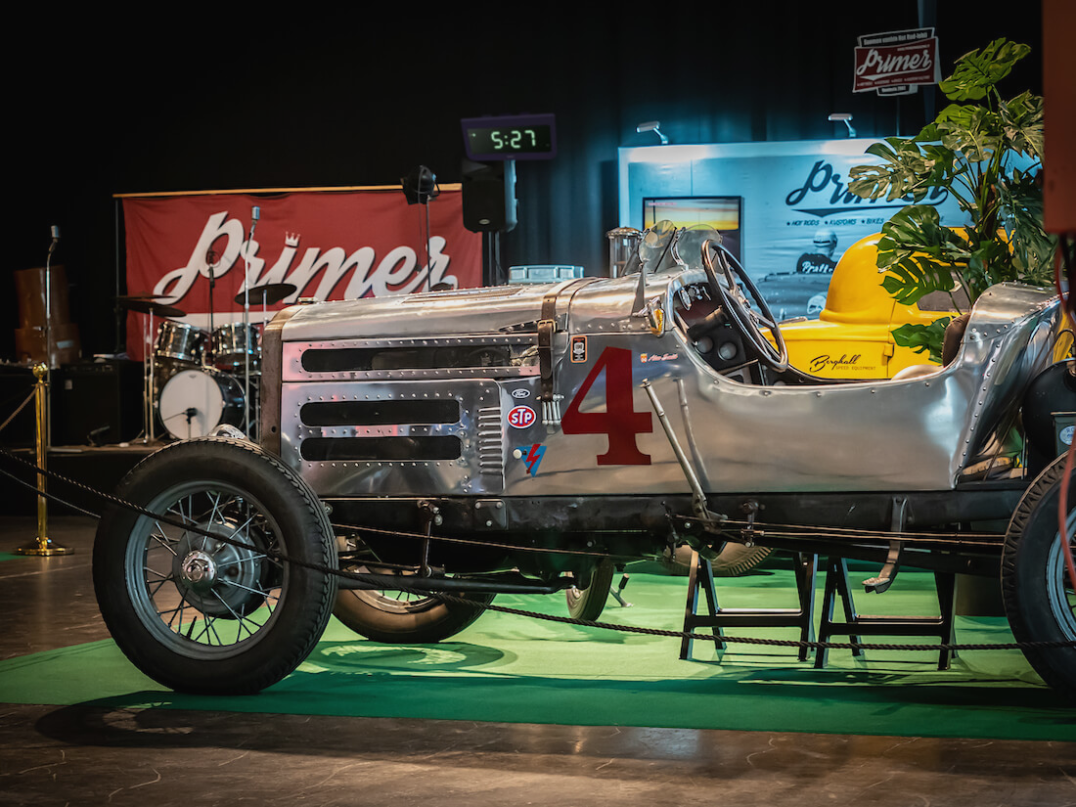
5:27
